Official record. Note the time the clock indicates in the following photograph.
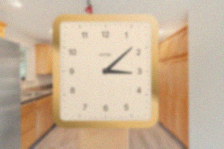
3:08
